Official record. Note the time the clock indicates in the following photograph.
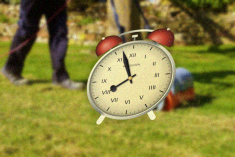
7:57
